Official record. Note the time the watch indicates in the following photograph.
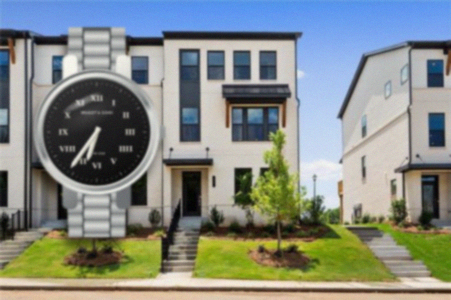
6:36
